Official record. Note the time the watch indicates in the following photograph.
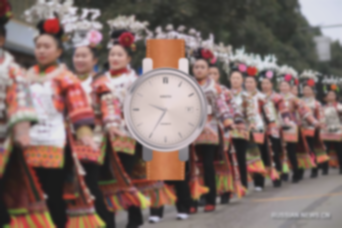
9:35
